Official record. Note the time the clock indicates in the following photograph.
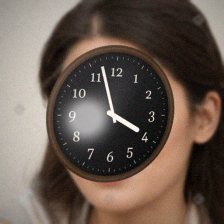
3:57
